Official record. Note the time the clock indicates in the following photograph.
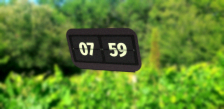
7:59
